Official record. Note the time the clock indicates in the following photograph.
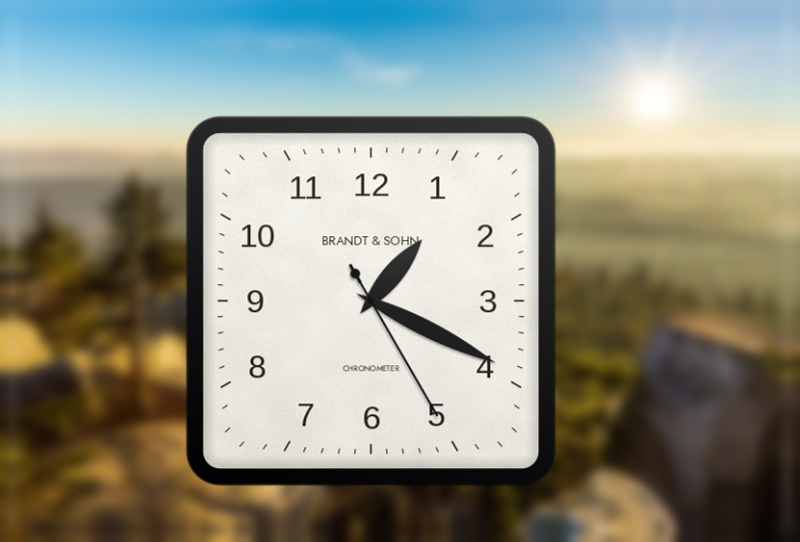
1:19:25
